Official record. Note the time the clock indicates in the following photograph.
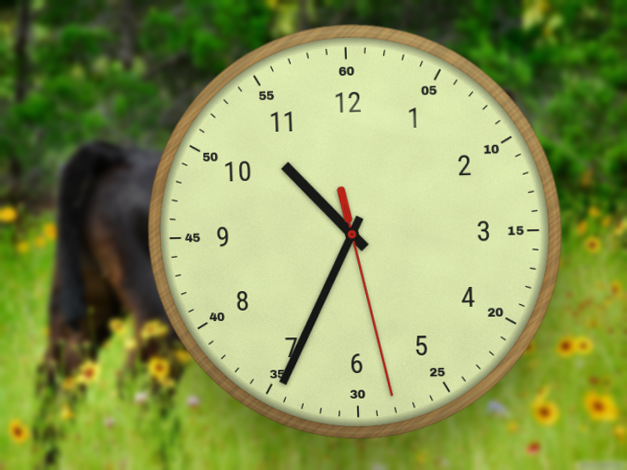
10:34:28
